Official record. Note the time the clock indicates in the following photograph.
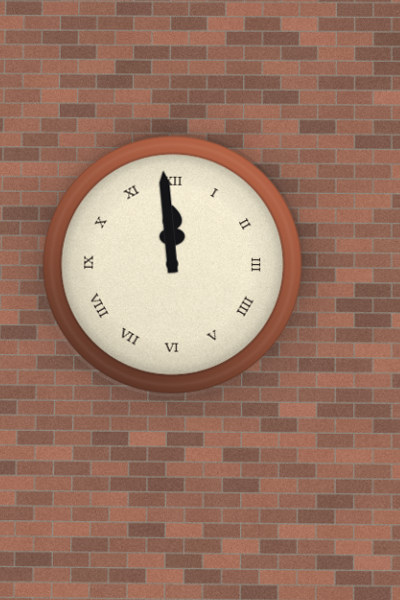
11:59
